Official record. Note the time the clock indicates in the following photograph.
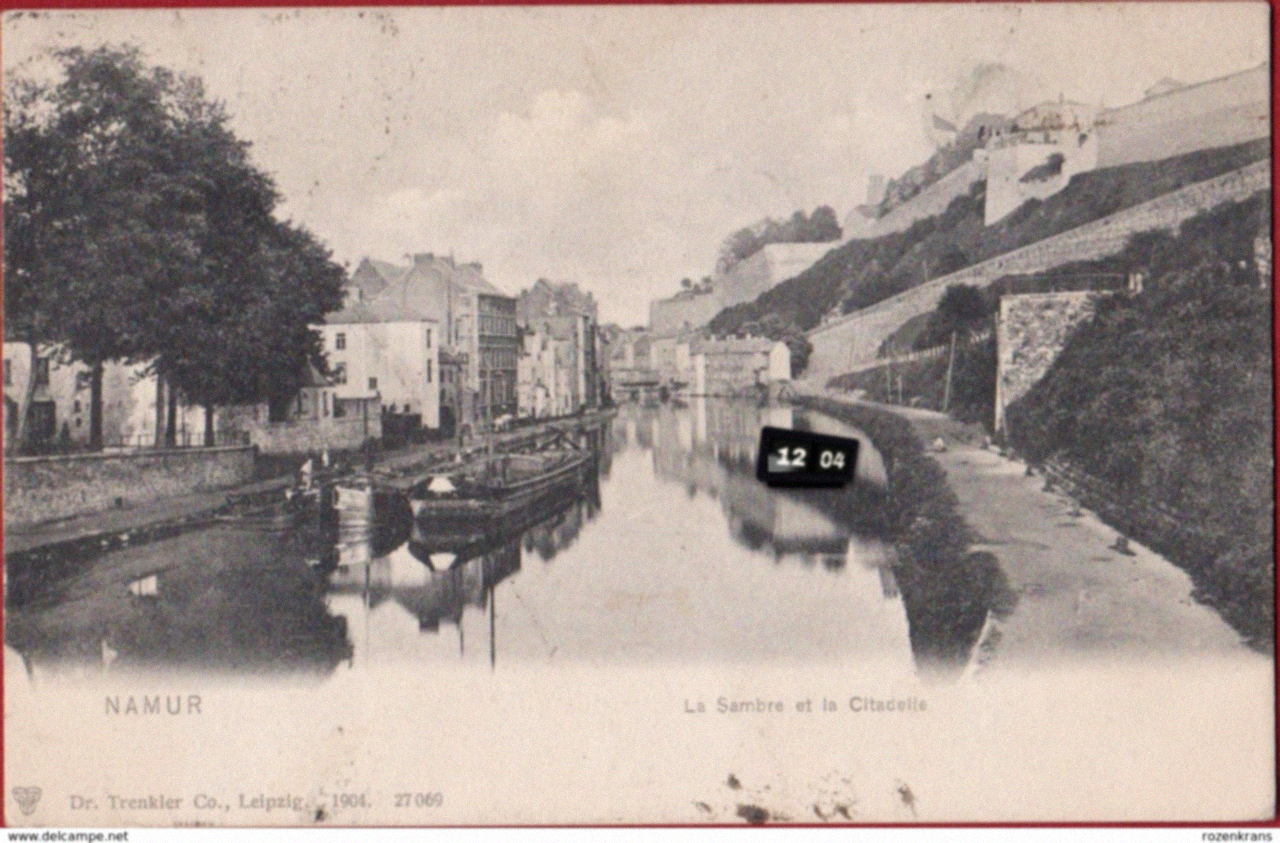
12:04
